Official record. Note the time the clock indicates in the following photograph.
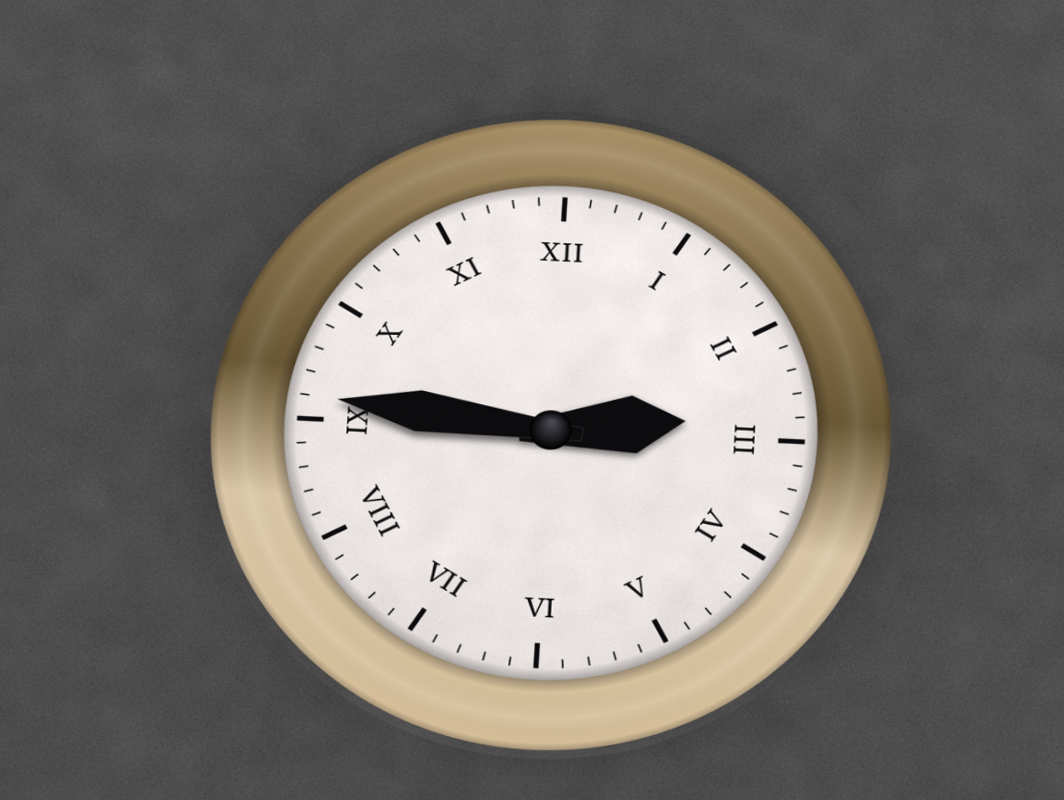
2:46
